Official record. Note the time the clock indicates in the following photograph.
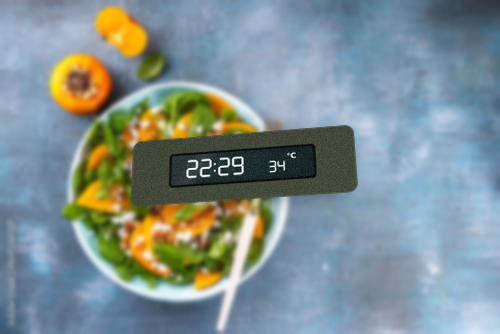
22:29
